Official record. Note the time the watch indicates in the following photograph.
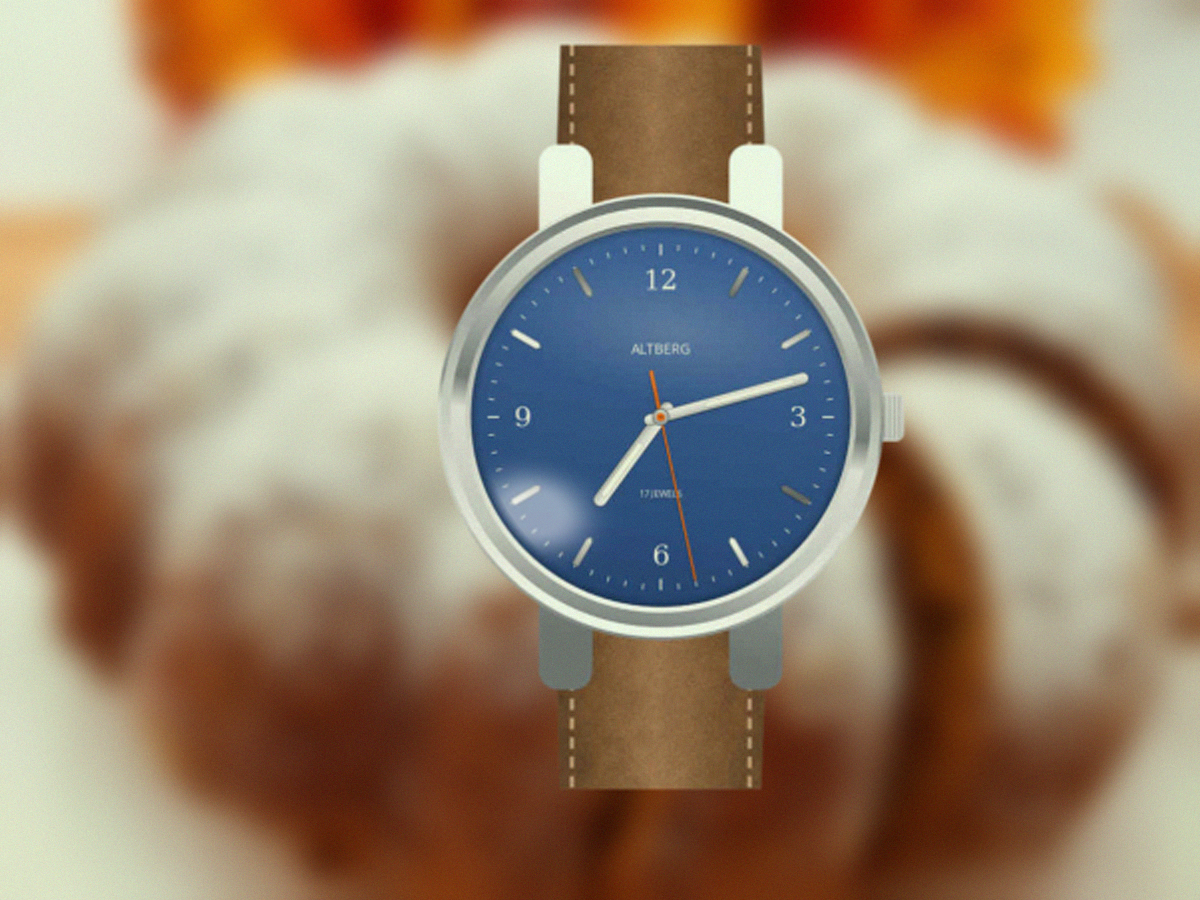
7:12:28
